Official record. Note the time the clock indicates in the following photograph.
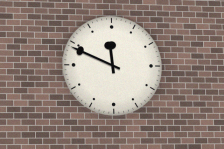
11:49
